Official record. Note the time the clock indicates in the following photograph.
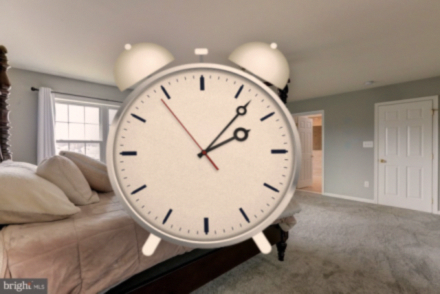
2:06:54
